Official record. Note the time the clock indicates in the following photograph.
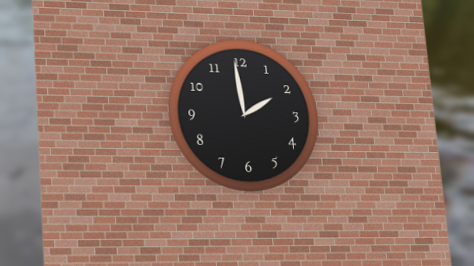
1:59
